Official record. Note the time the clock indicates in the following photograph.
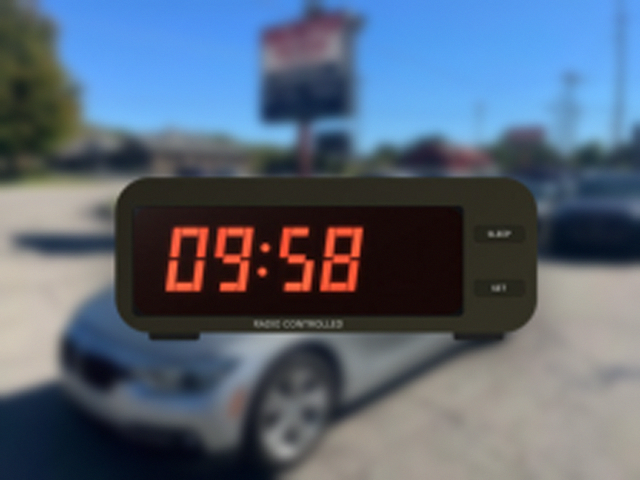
9:58
